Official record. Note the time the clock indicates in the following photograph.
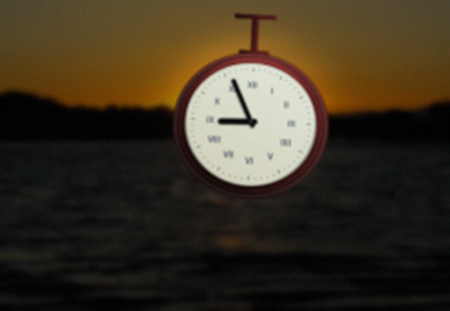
8:56
